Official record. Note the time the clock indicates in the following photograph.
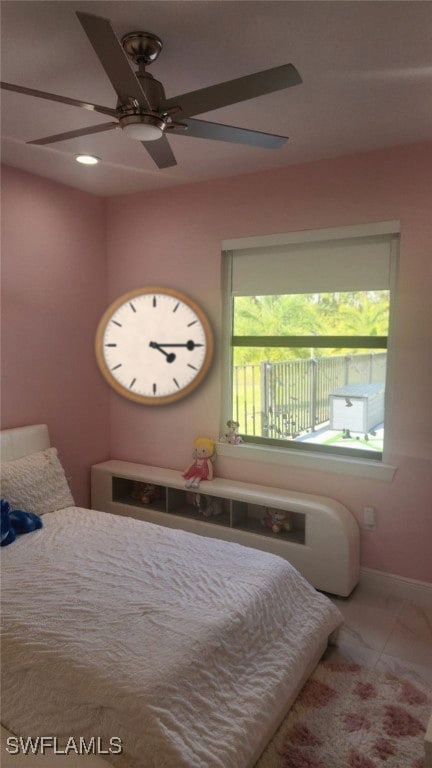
4:15
